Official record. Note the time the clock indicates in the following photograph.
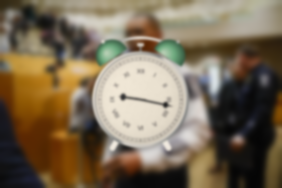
9:17
